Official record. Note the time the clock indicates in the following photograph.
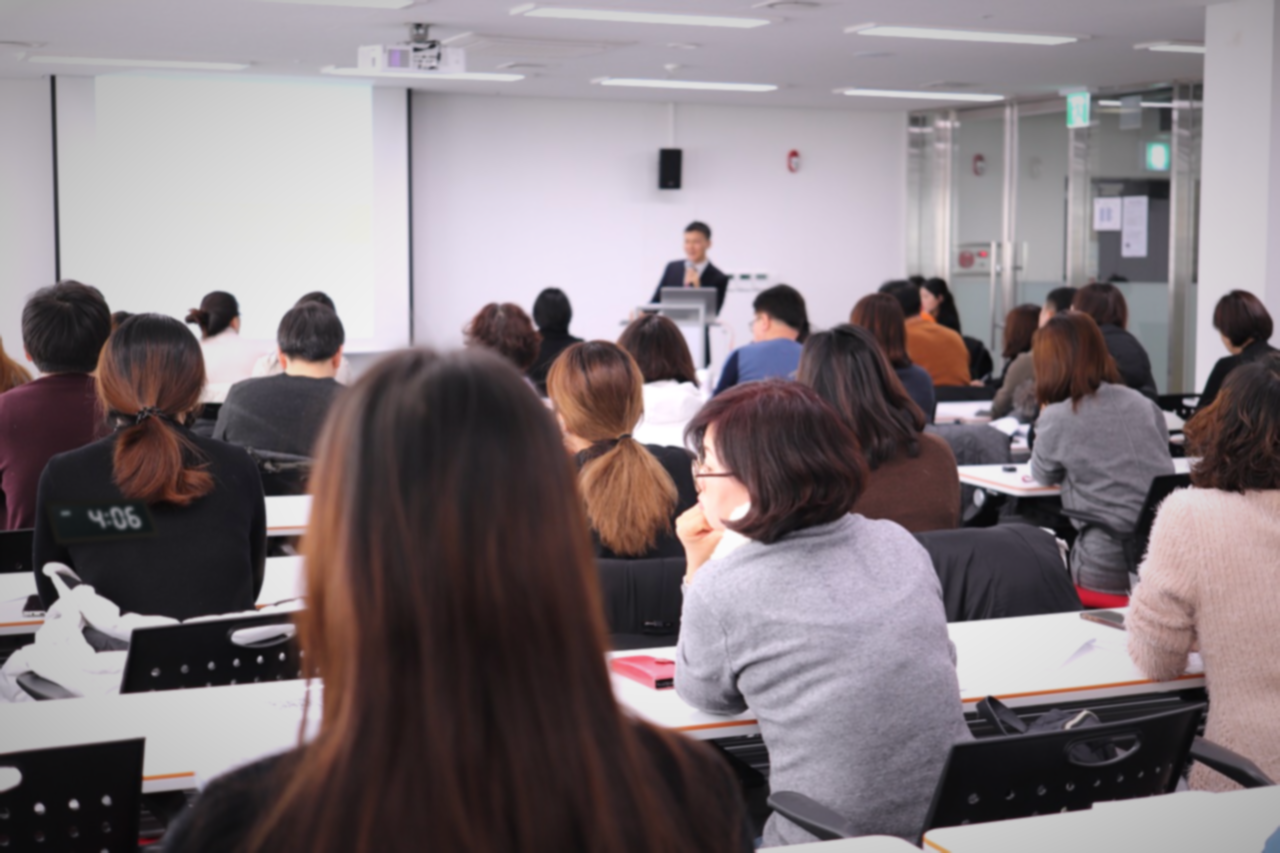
4:06
